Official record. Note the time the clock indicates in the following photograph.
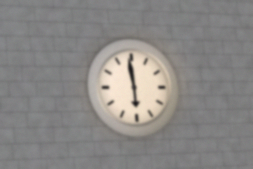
5:59
